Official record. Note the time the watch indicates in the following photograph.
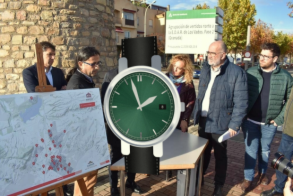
1:57
